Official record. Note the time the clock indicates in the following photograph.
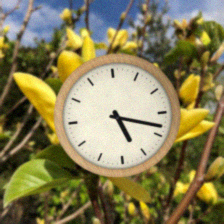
5:18
